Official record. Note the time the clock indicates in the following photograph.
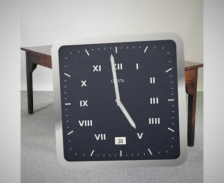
4:59
